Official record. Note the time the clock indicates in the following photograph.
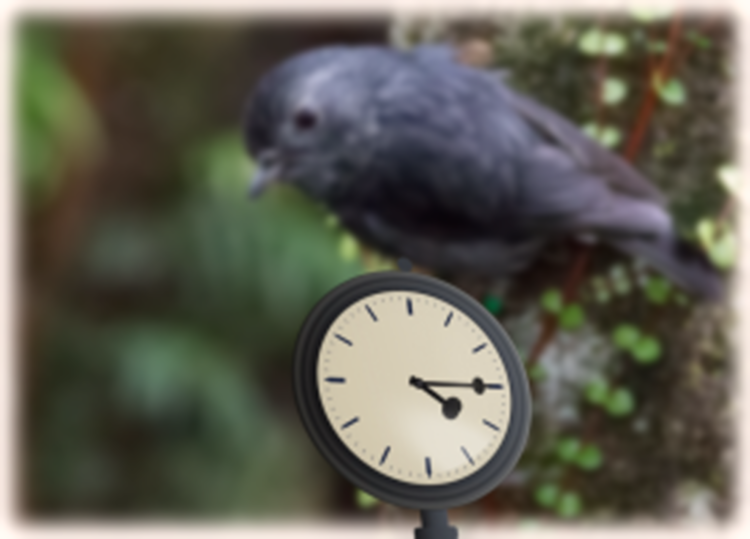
4:15
